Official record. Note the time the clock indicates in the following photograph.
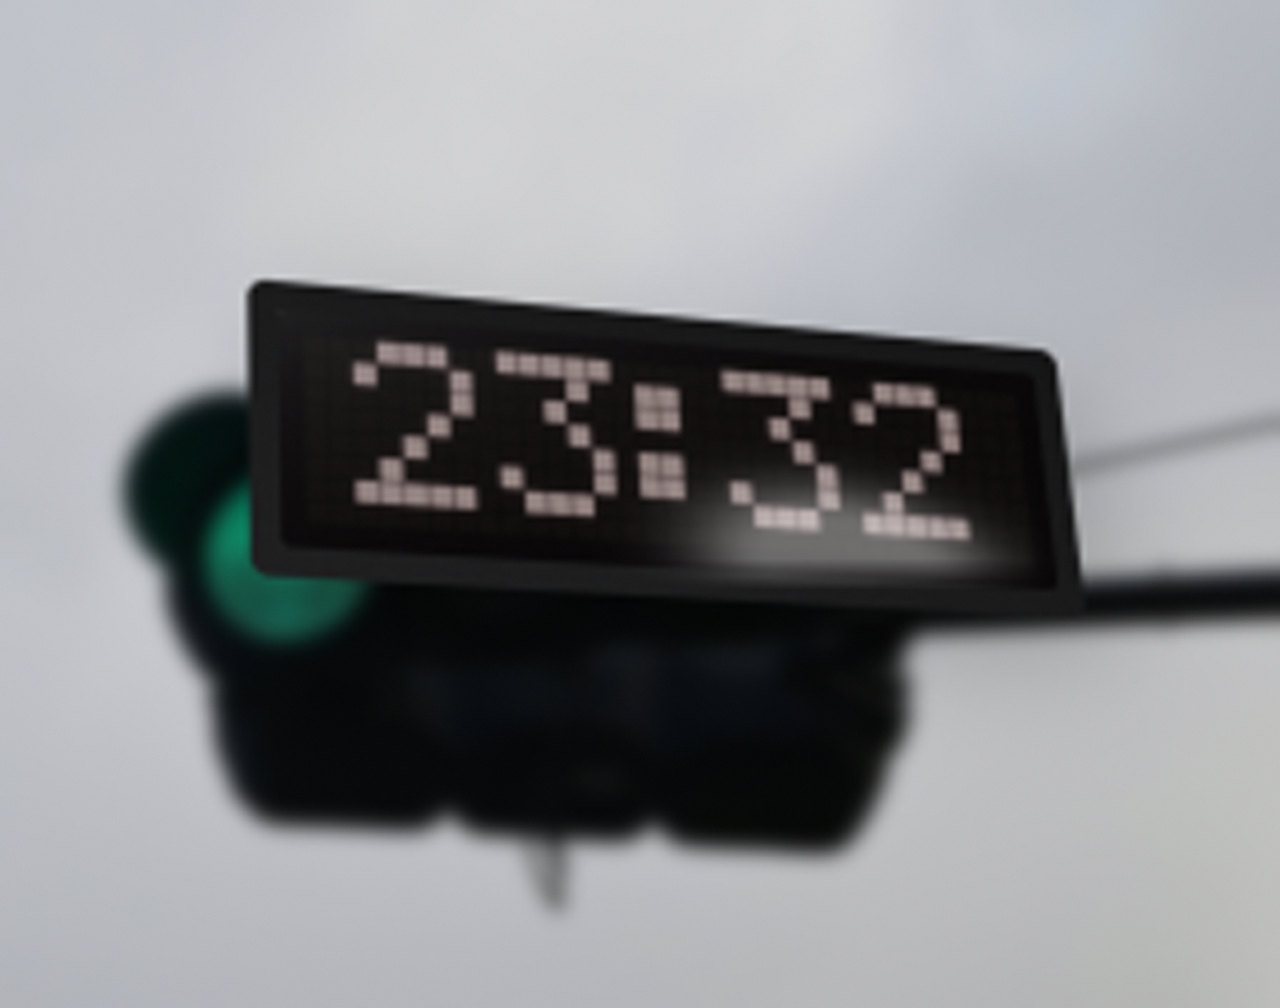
23:32
